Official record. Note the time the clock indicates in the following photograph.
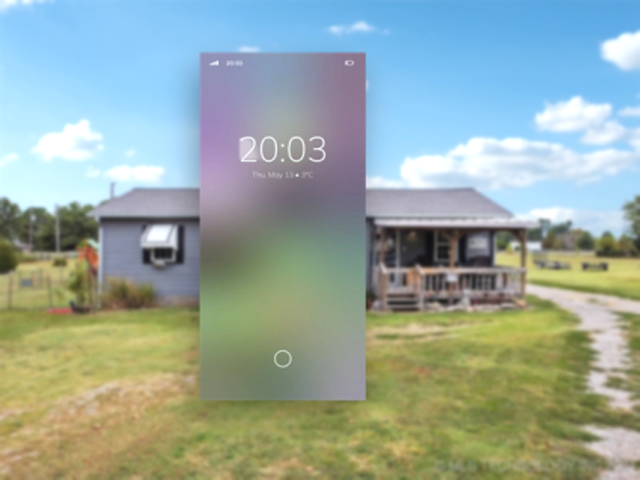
20:03
